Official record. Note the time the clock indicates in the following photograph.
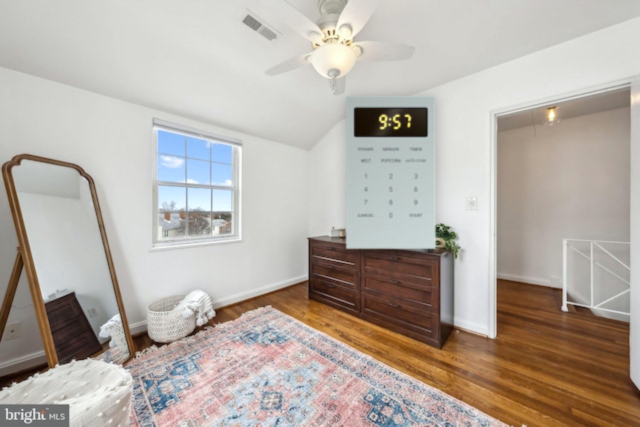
9:57
